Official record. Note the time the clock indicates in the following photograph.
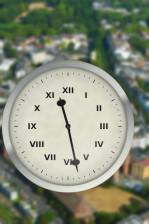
11:28
